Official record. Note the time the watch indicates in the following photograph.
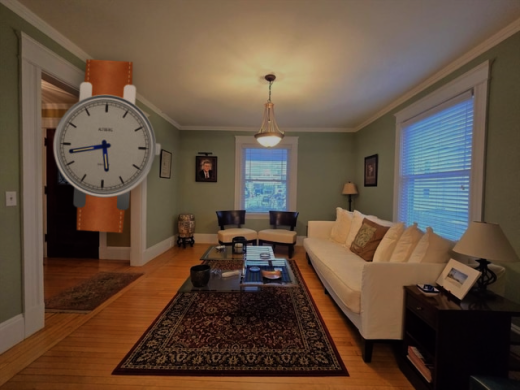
5:43
